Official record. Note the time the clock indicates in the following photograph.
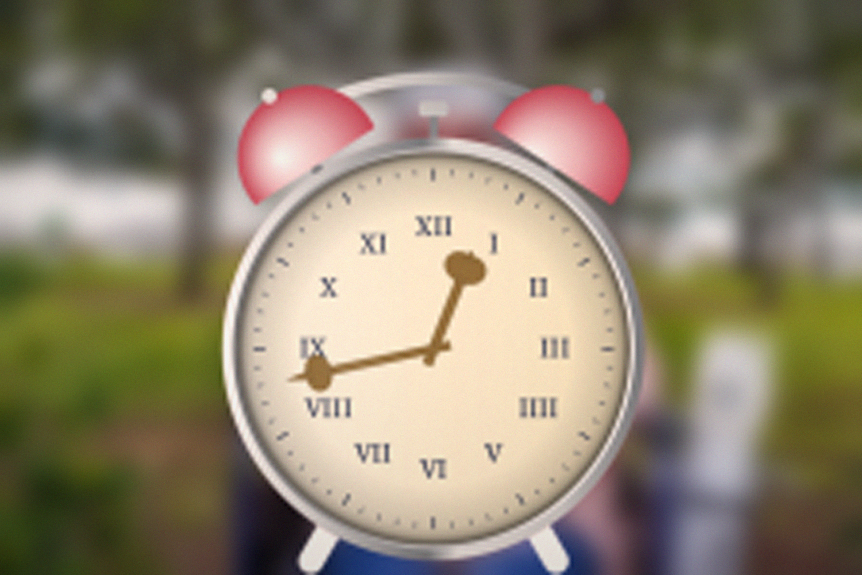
12:43
